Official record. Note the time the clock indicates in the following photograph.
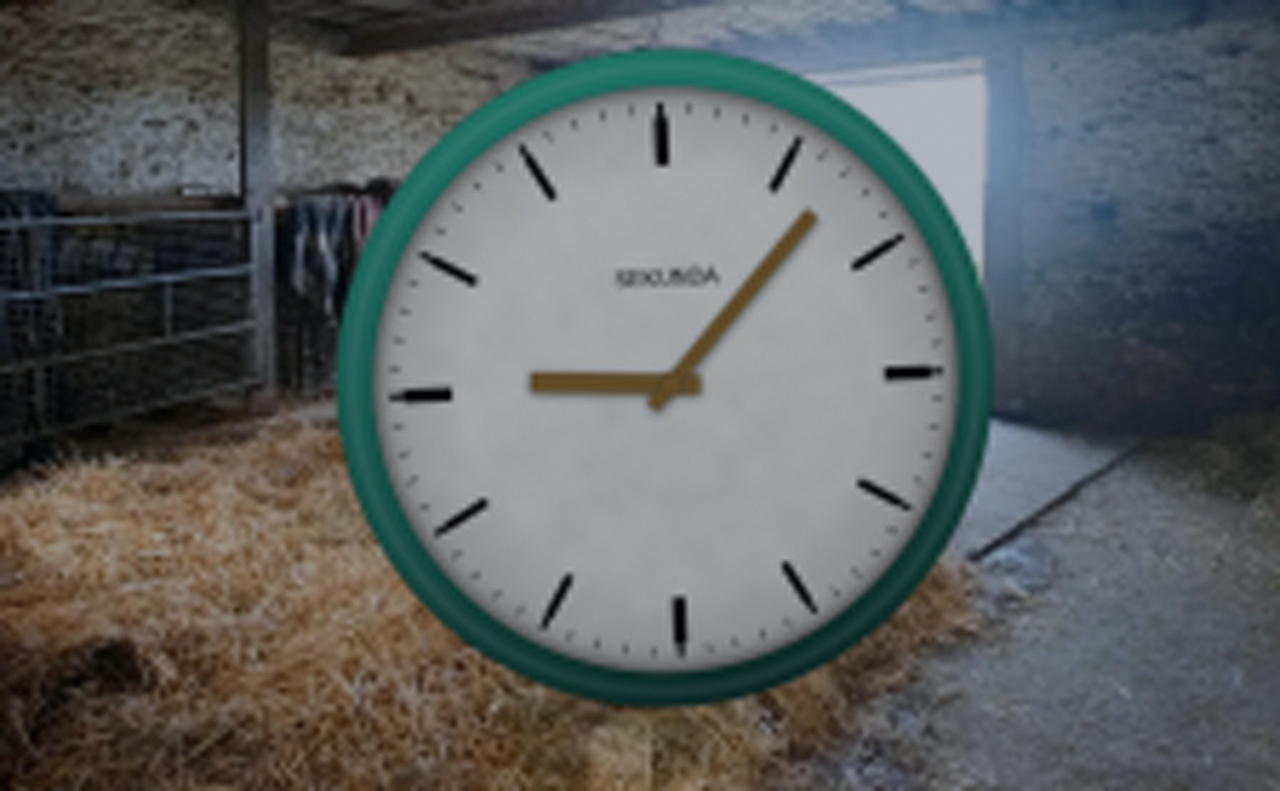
9:07
